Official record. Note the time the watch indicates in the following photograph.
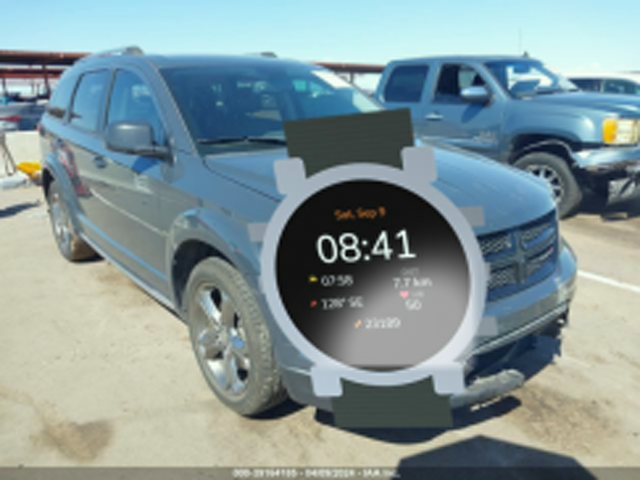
8:41
